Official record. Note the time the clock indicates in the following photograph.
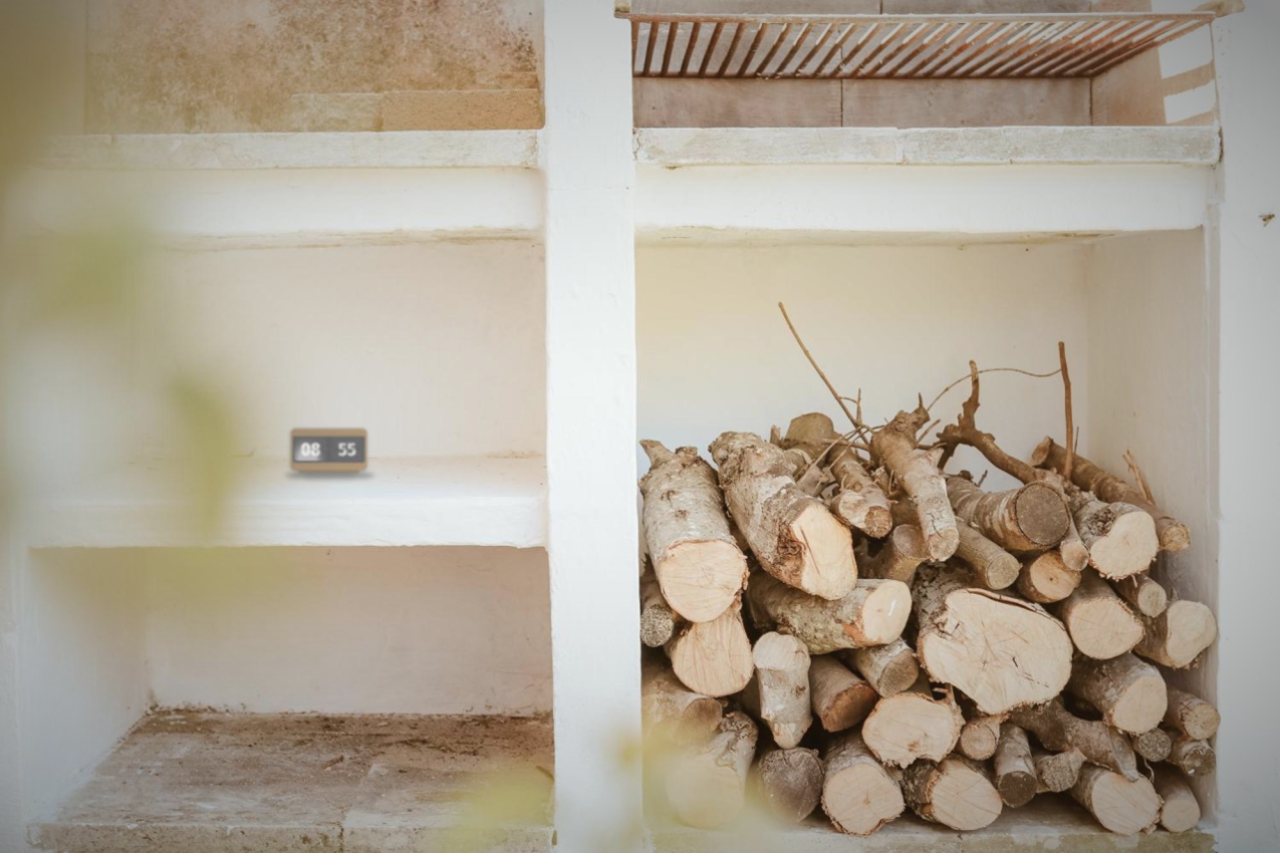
8:55
